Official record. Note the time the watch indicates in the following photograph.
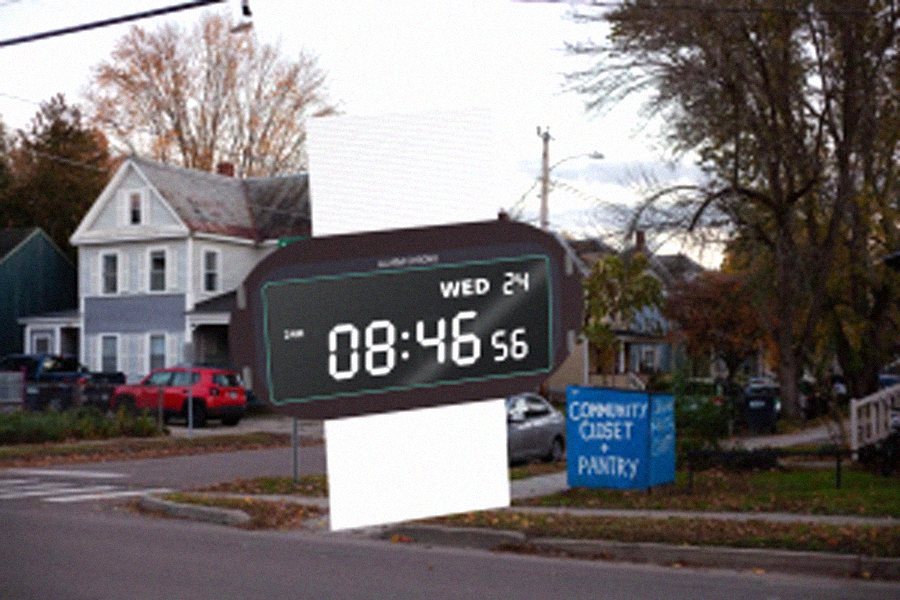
8:46:56
